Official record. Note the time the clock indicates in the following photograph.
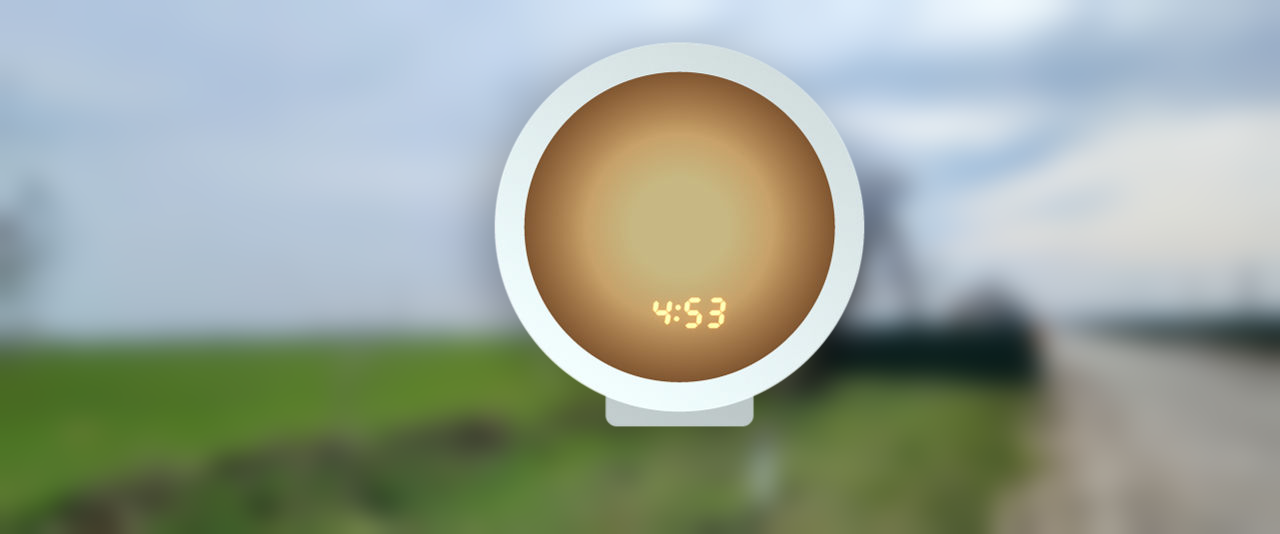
4:53
